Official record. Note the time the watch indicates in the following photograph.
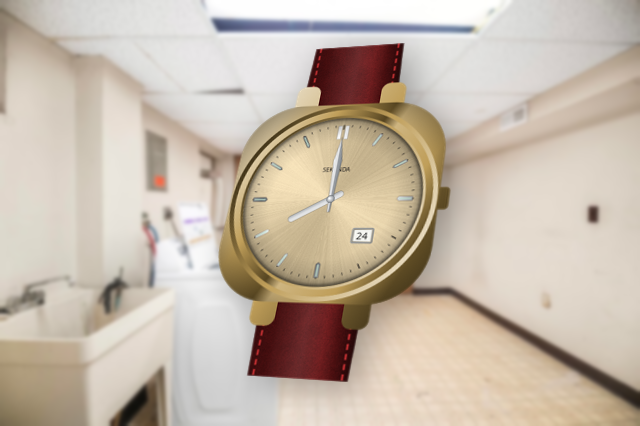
8:00
